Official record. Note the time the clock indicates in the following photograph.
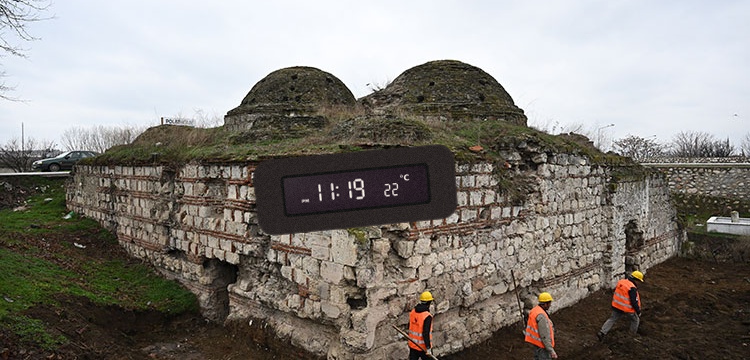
11:19
